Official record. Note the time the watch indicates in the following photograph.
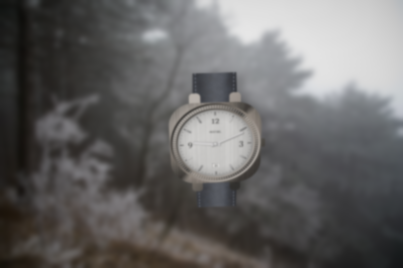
9:11
